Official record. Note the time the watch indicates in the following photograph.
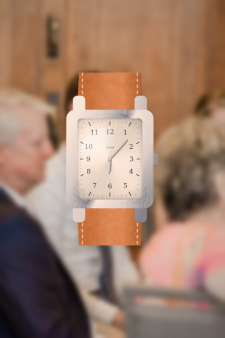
6:07
